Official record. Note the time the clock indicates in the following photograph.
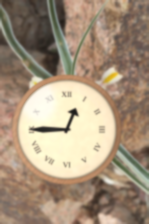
12:45
